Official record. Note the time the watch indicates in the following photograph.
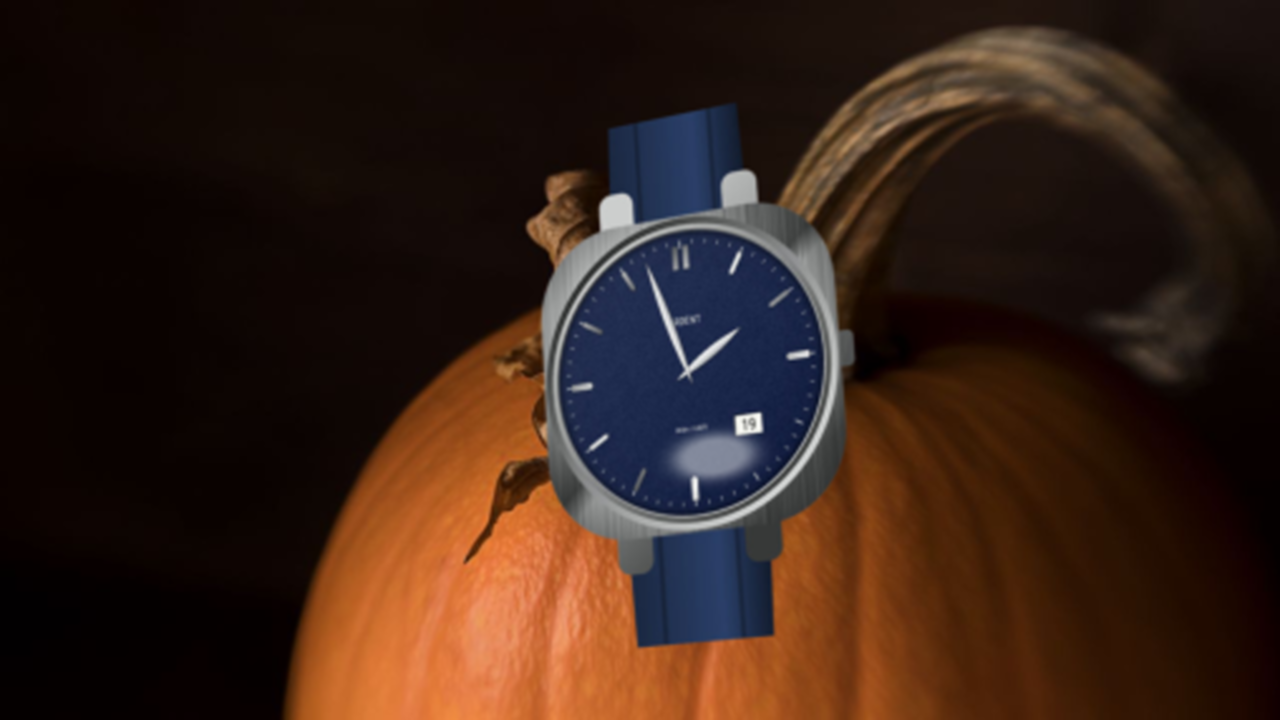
1:57
